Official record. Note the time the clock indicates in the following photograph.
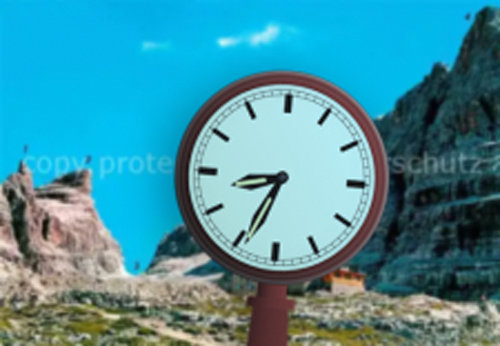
8:34
